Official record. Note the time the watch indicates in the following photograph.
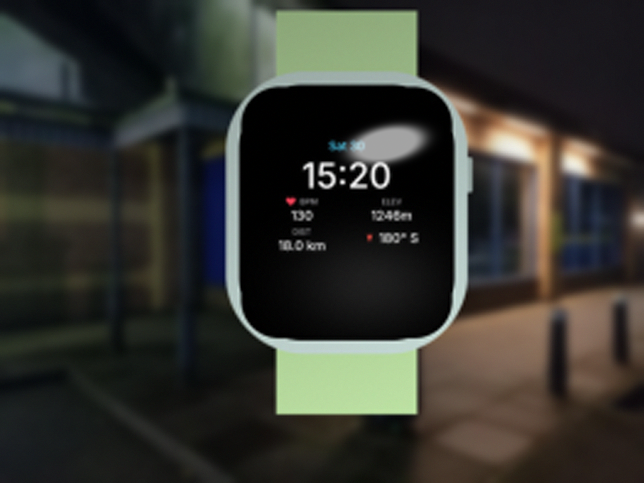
15:20
